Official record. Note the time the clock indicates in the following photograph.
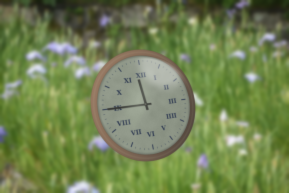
11:45
